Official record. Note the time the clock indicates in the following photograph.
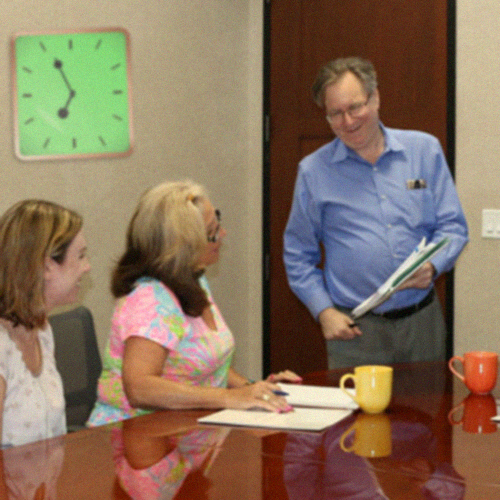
6:56
